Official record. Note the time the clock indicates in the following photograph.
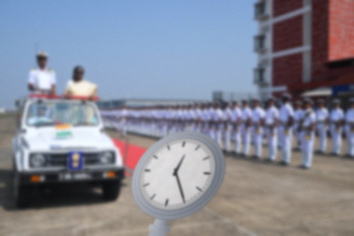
12:25
